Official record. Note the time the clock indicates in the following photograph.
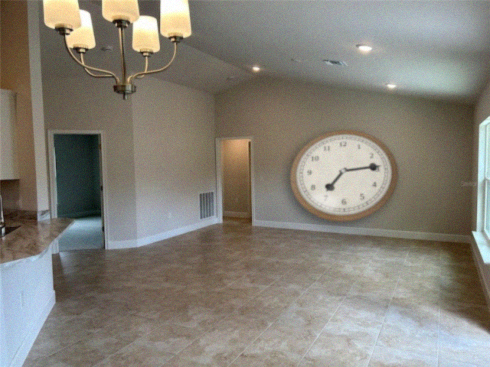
7:14
